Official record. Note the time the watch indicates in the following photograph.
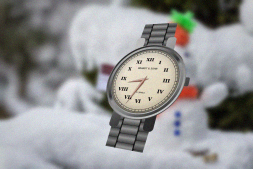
8:34
